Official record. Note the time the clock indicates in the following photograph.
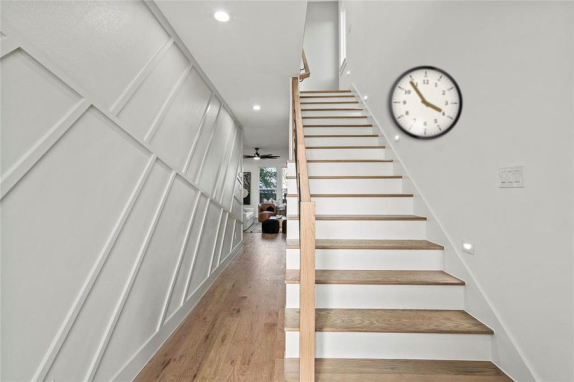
3:54
